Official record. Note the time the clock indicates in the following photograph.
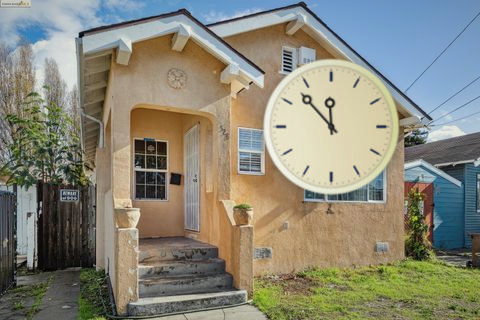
11:53
